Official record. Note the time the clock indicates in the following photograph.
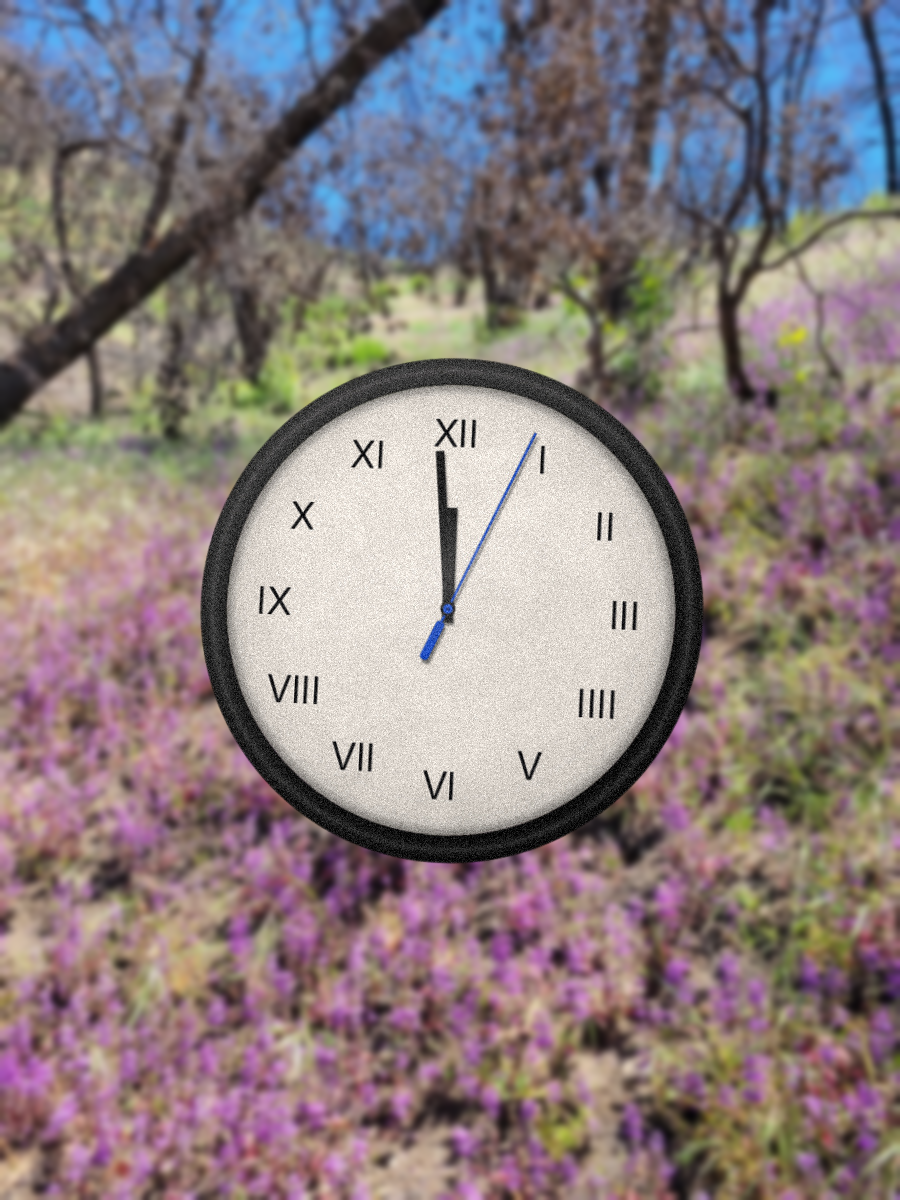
11:59:04
